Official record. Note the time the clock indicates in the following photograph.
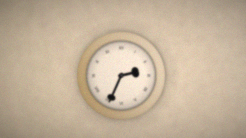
2:34
